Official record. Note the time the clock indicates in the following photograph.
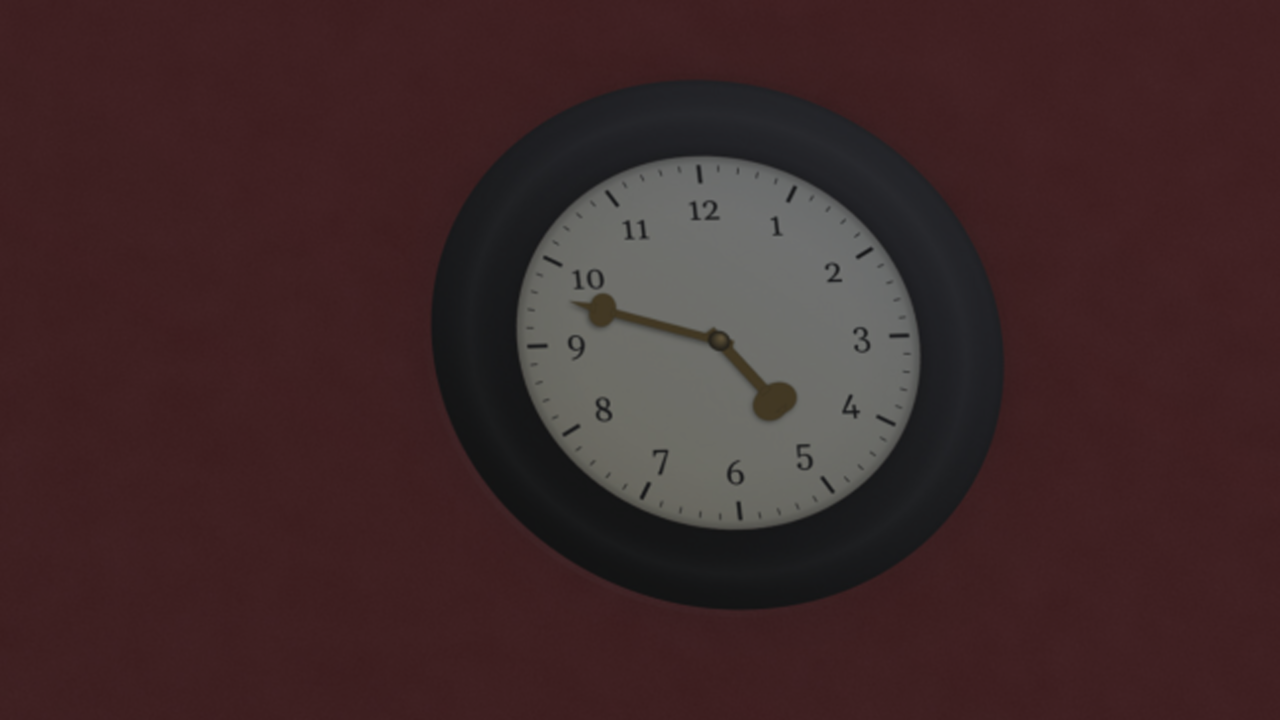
4:48
